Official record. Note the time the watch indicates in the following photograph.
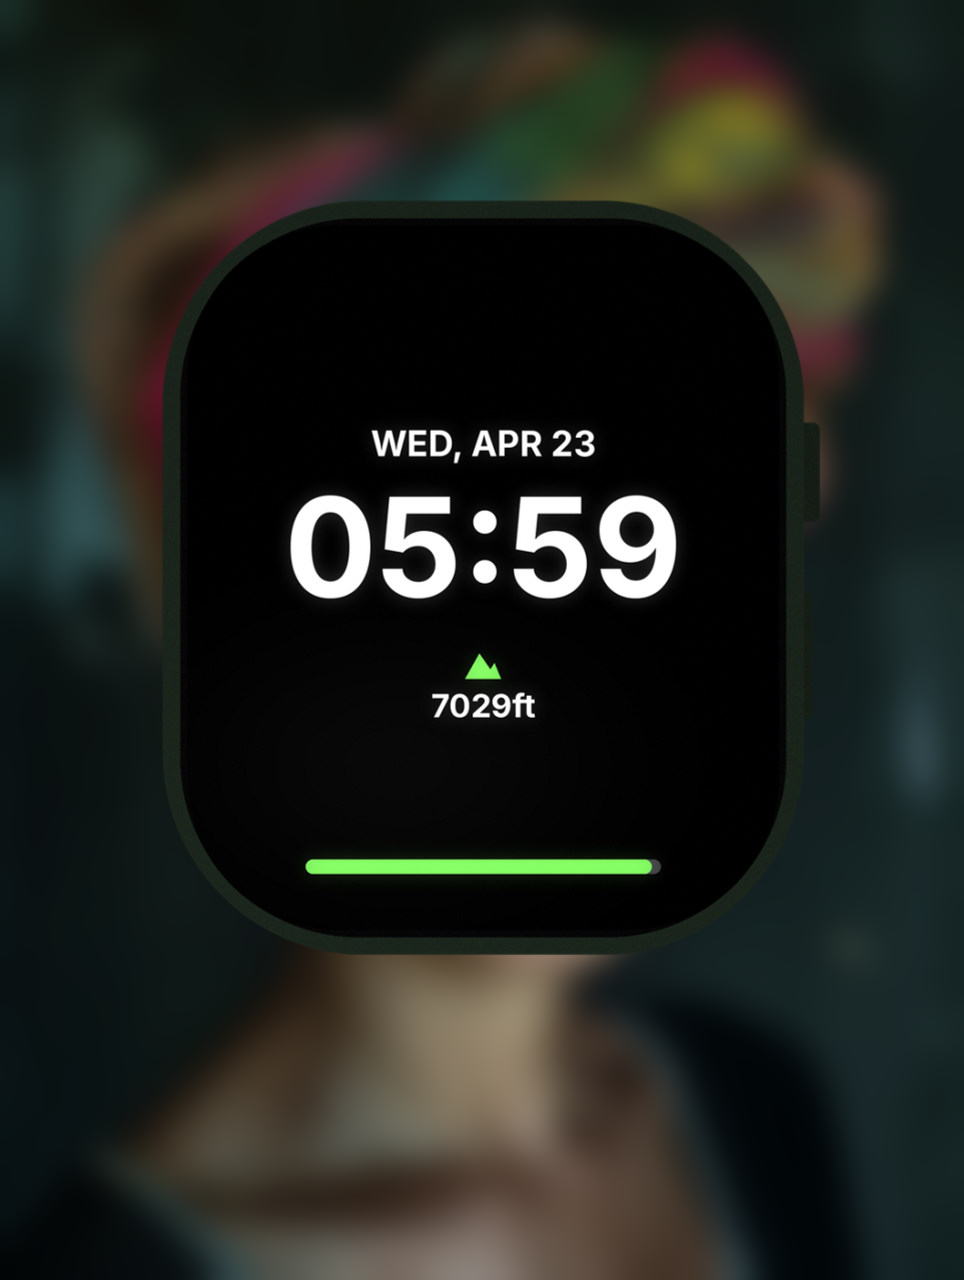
5:59
